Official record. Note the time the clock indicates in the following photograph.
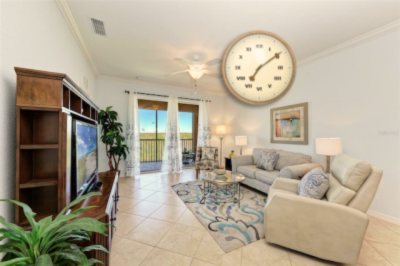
7:09
